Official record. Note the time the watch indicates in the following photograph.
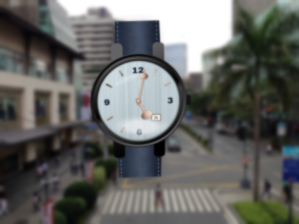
5:02
